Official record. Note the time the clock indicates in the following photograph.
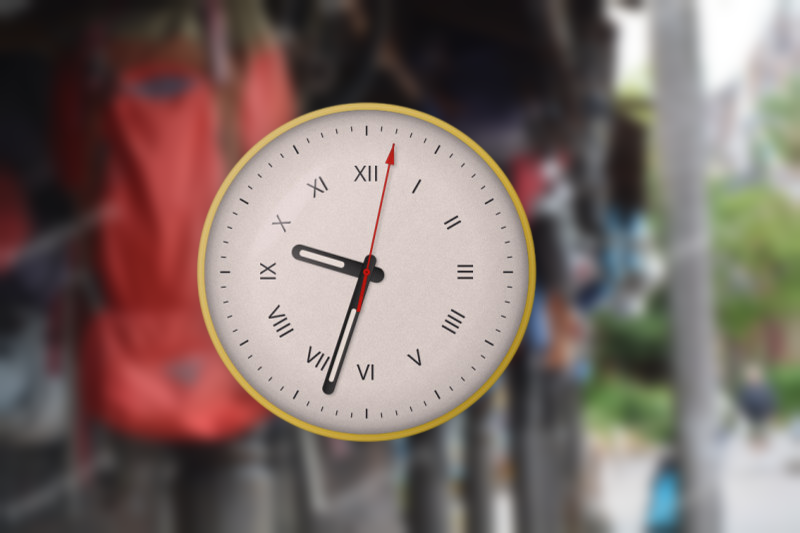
9:33:02
